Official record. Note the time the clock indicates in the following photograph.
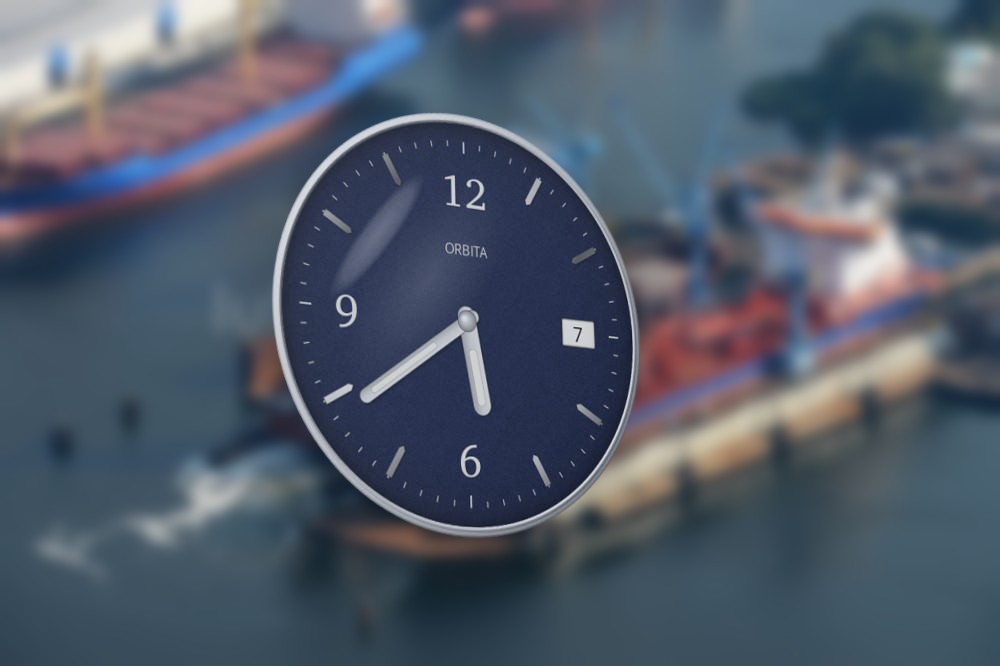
5:39
